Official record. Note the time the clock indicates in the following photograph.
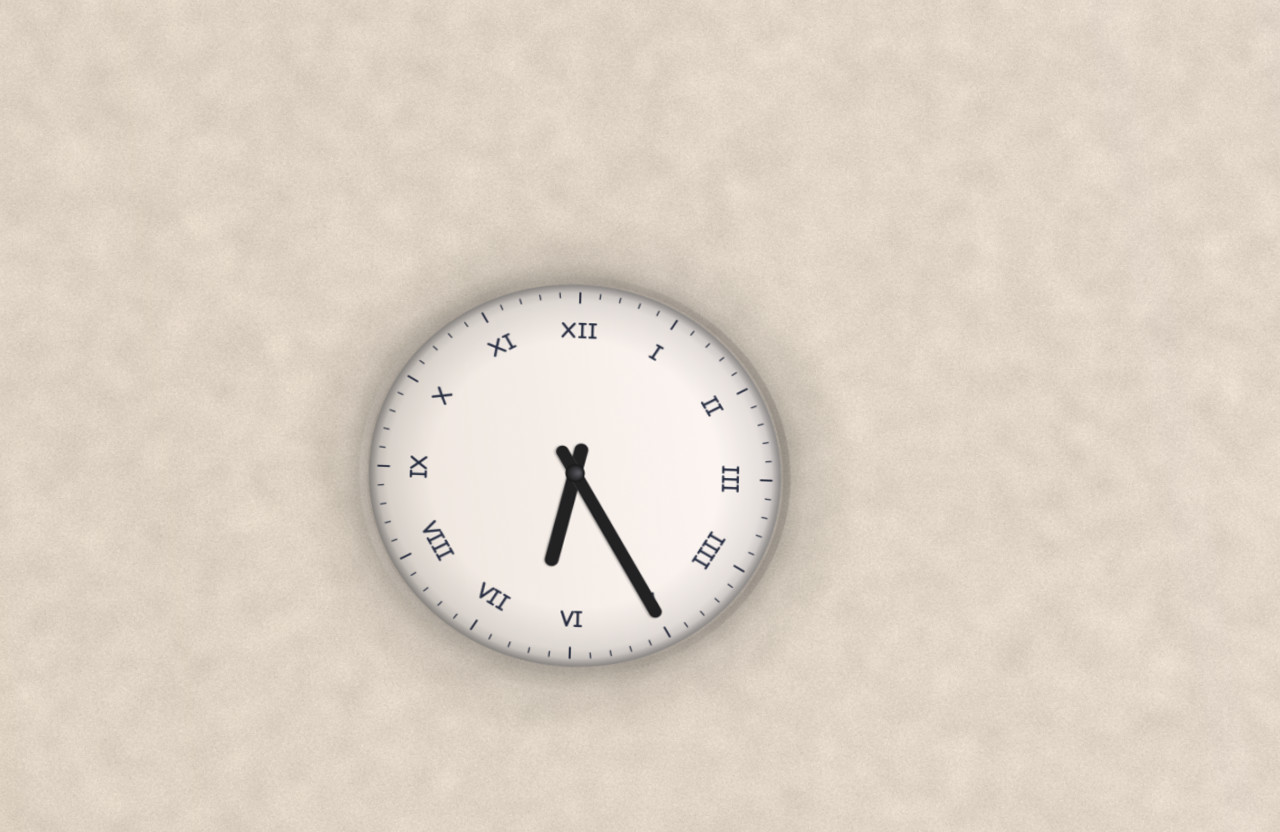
6:25
